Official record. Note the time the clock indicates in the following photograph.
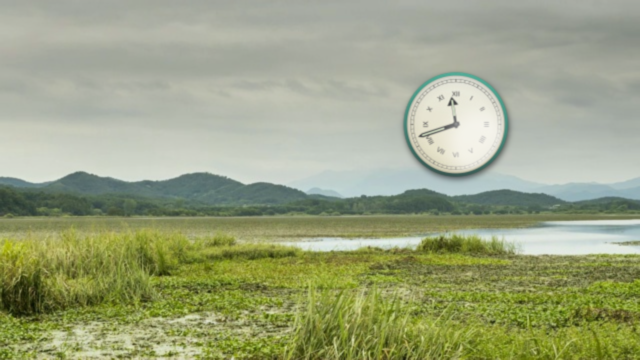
11:42
